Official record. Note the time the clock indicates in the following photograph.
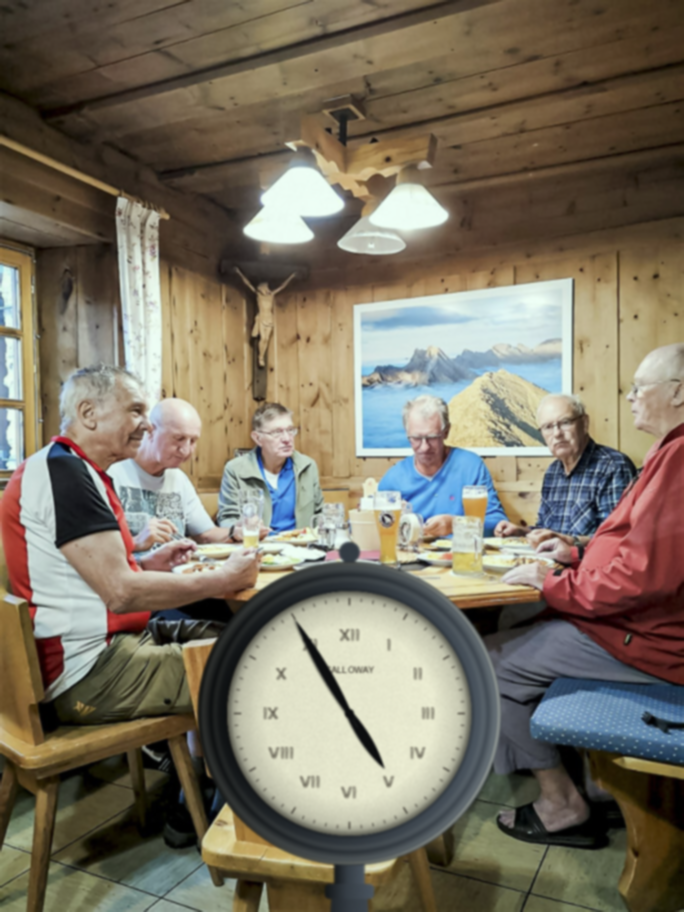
4:55
